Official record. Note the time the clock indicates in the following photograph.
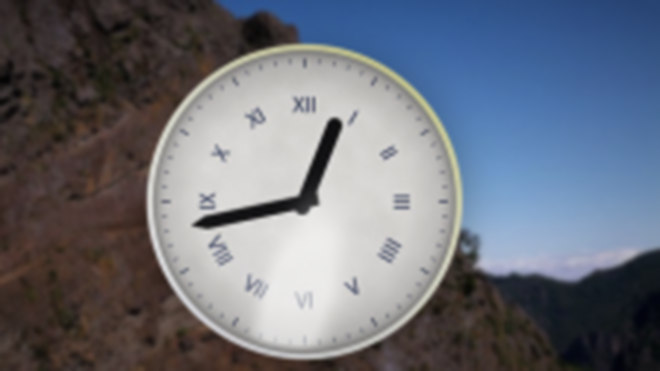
12:43
